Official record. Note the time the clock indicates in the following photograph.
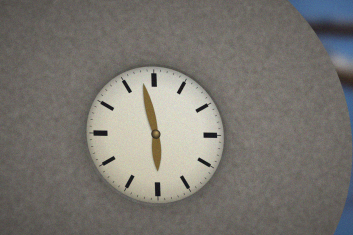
5:58
